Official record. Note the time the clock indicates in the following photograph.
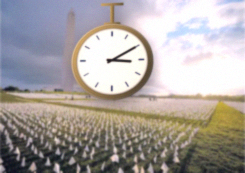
3:10
